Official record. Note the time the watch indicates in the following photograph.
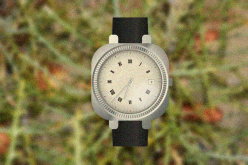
6:37
